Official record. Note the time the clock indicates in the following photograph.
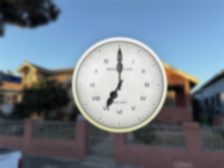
7:00
